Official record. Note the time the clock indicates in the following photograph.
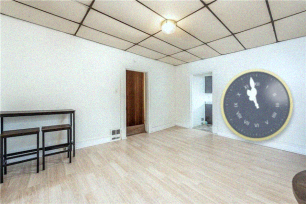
10:58
